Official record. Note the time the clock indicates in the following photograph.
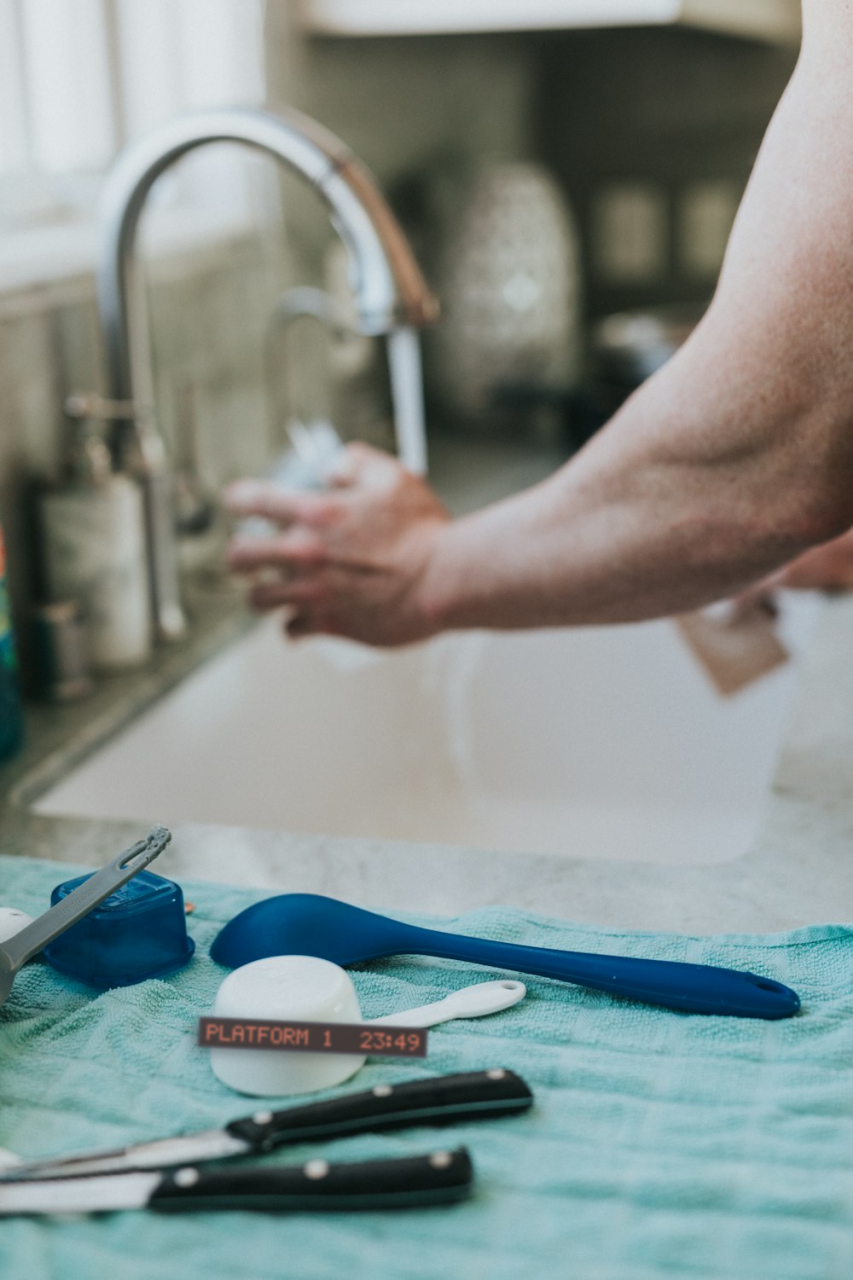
23:49
